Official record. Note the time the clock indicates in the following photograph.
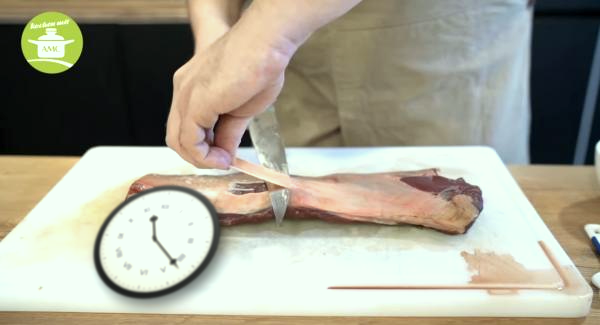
11:22
